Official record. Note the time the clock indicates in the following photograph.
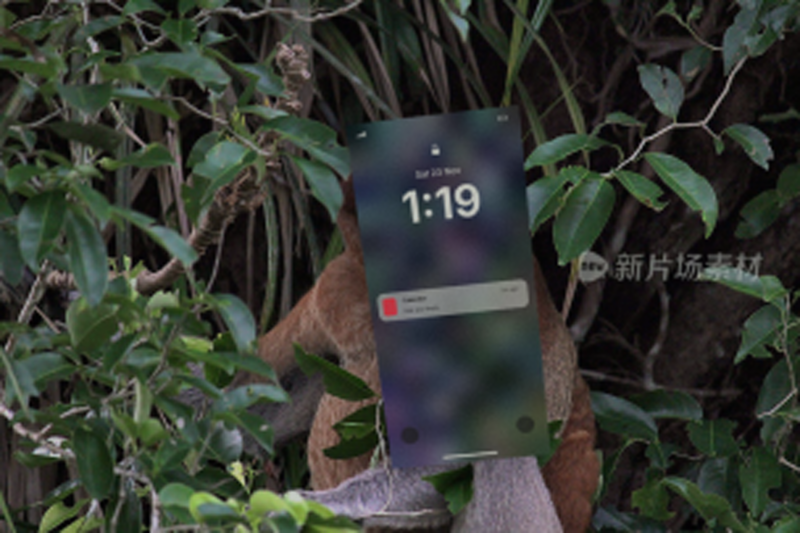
1:19
